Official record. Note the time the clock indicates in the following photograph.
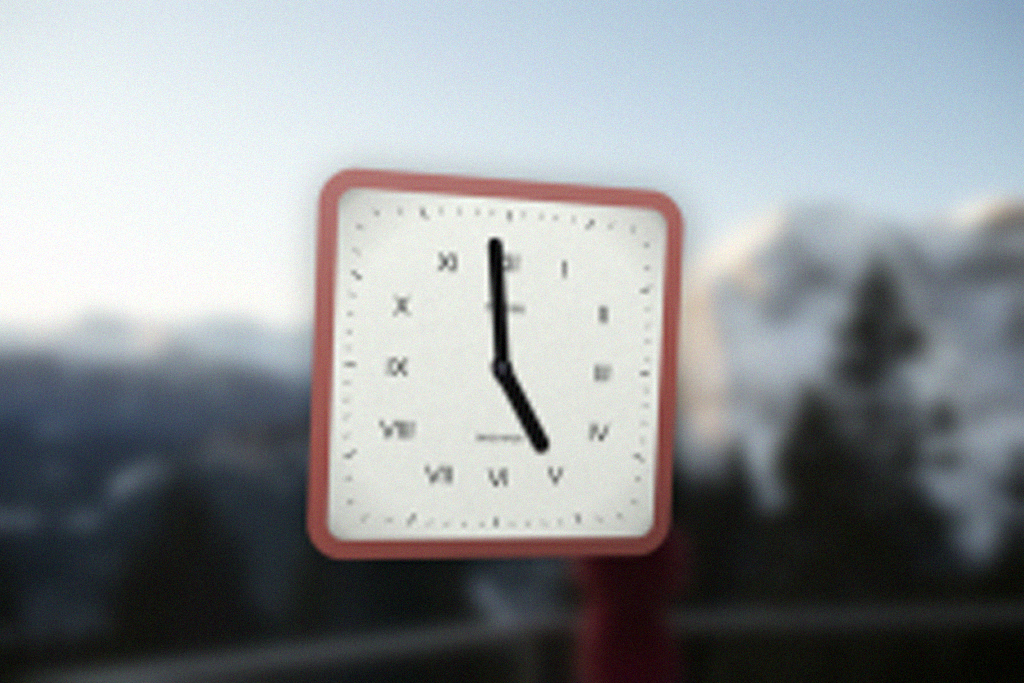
4:59
